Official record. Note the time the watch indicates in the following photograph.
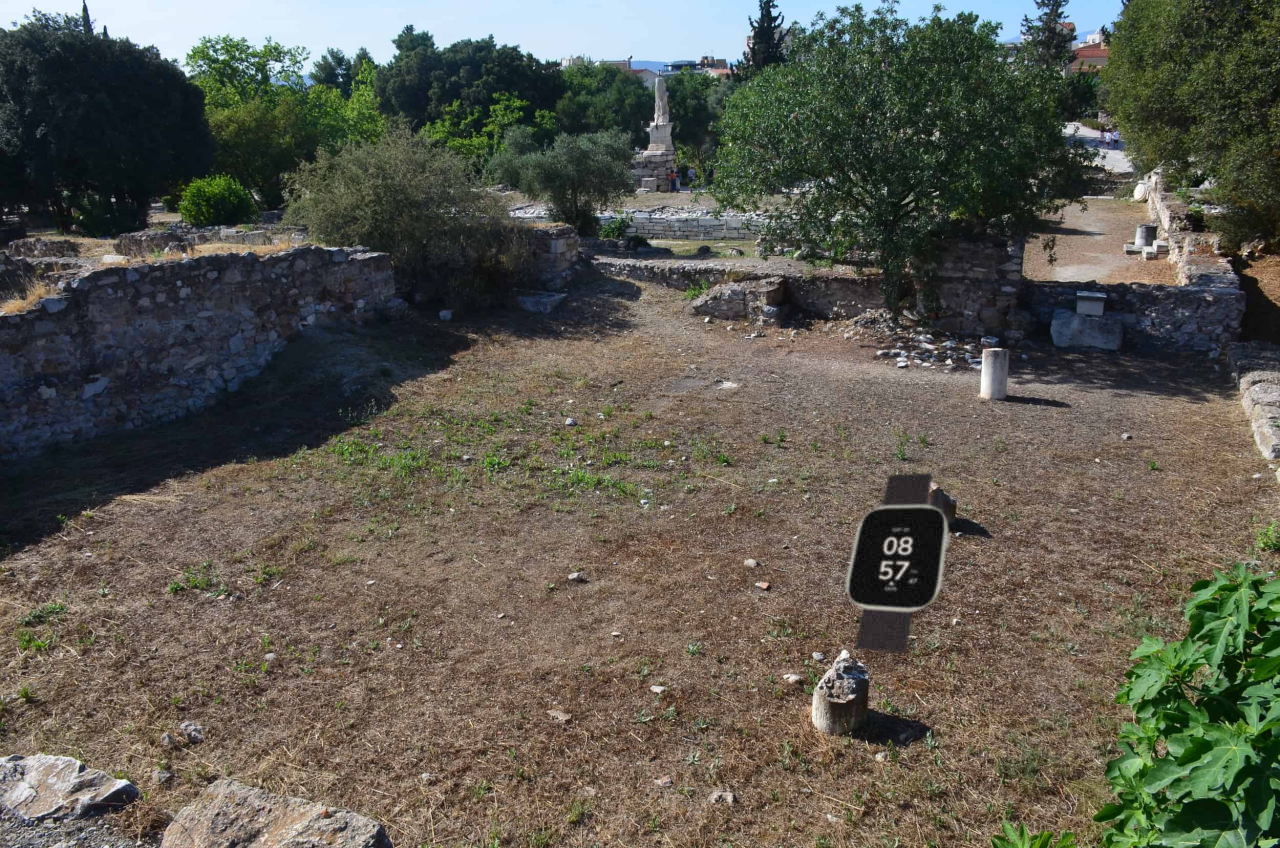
8:57
